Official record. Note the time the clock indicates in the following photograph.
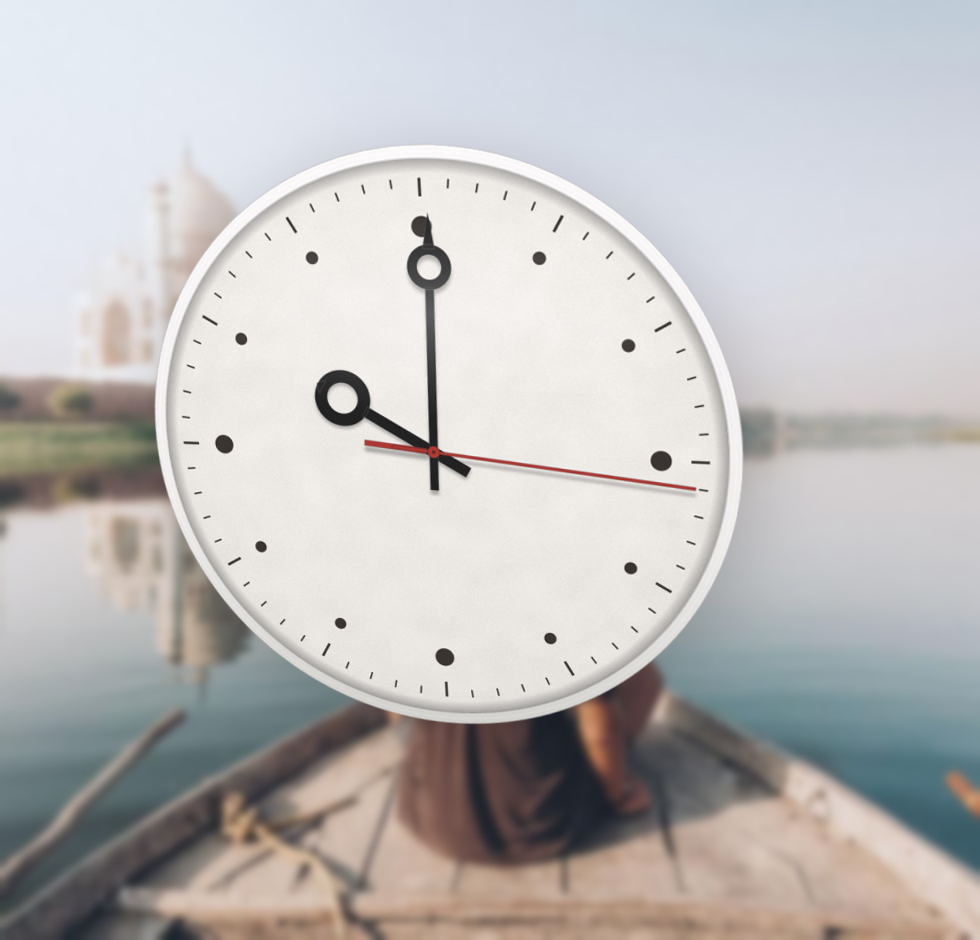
10:00:16
